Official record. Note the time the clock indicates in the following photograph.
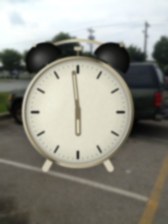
5:59
